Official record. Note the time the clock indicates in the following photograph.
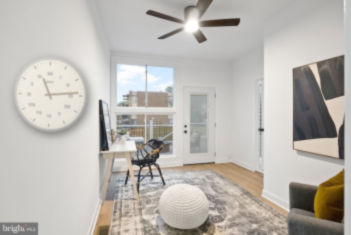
11:14
